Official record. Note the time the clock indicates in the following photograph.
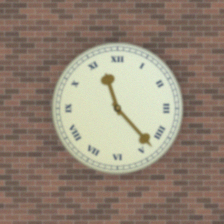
11:23
